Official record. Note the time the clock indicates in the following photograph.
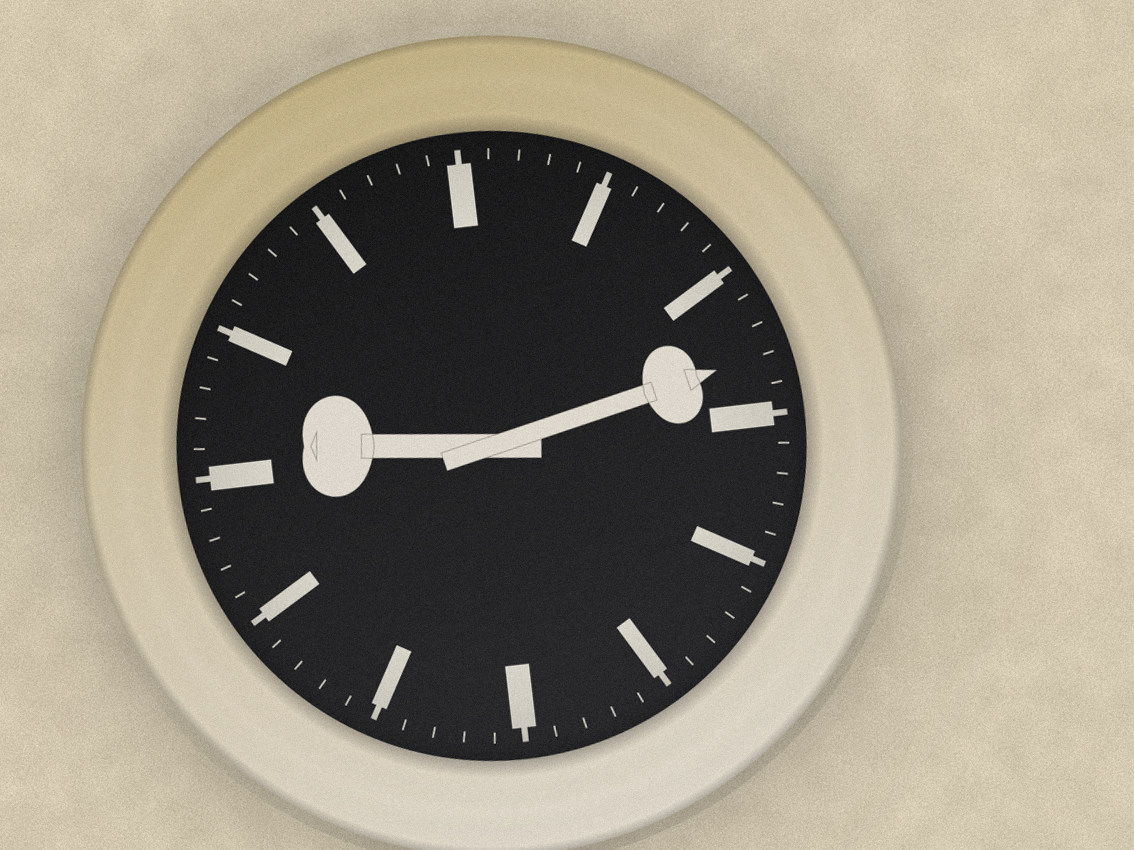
9:13
